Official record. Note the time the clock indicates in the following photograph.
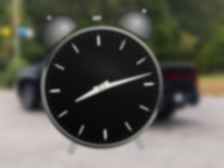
8:13
